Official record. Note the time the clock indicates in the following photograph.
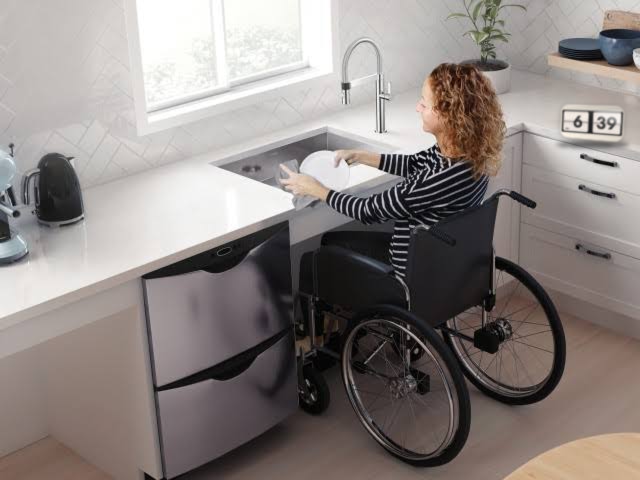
6:39
